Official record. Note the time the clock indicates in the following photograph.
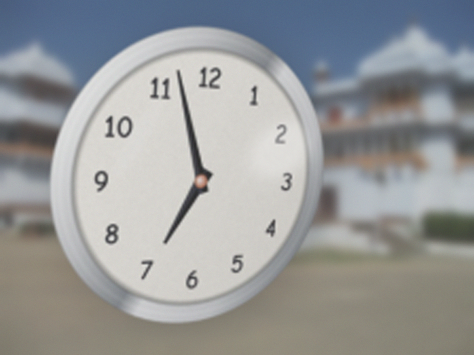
6:57
